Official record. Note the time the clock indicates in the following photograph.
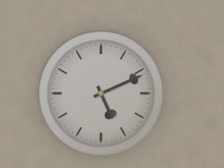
5:11
